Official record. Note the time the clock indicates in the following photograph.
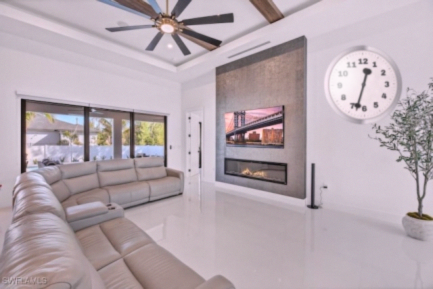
12:33
